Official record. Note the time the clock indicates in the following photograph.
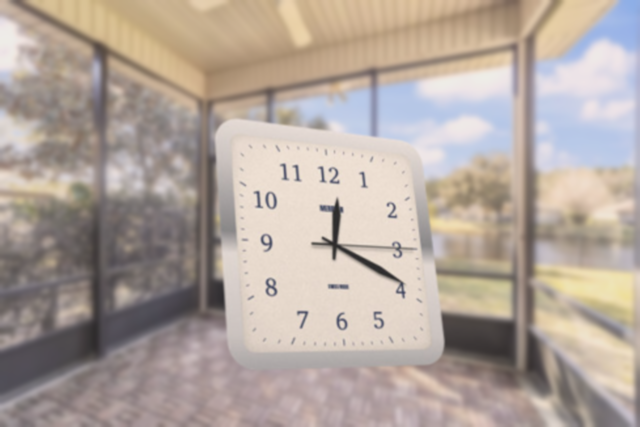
12:19:15
